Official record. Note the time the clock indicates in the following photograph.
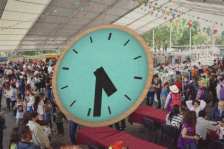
4:28
